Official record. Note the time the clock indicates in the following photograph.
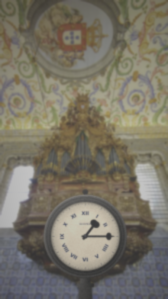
1:15
